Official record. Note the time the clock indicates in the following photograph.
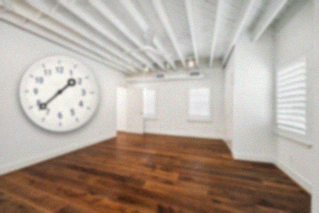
1:38
